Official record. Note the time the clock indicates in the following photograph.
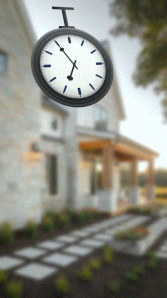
6:55
